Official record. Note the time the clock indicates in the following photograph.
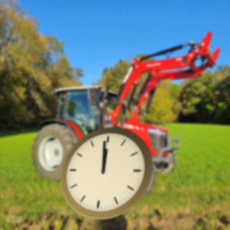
11:59
